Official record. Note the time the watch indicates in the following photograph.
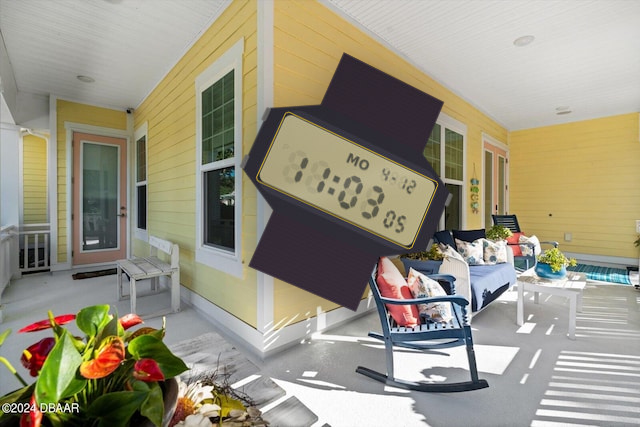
11:03:05
